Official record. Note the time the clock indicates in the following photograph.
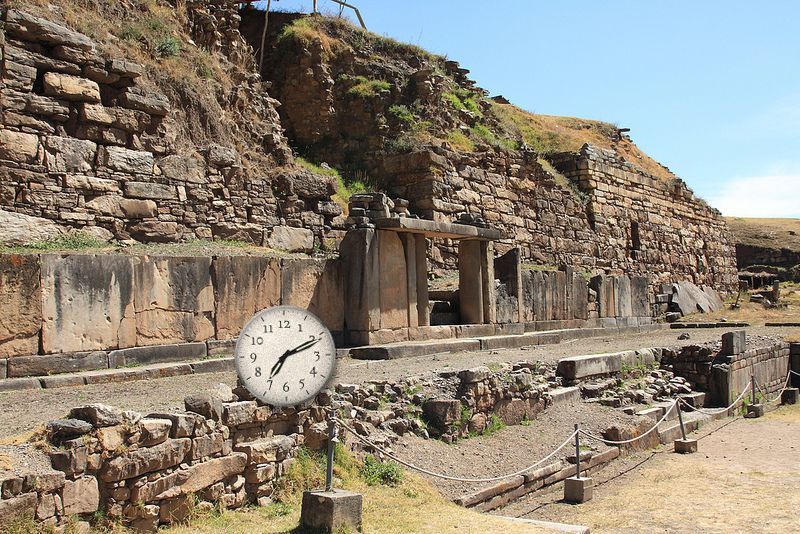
7:11
